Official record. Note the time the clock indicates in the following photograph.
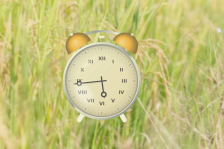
5:44
